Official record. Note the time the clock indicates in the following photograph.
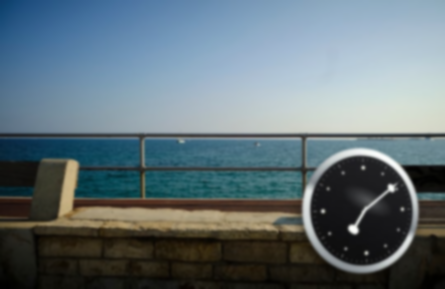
7:09
